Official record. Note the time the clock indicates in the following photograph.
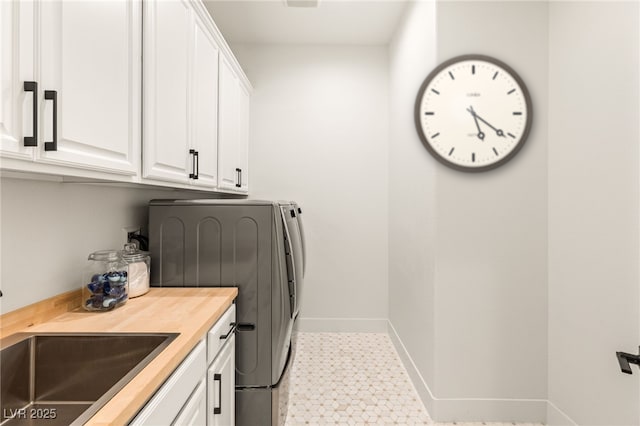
5:21
